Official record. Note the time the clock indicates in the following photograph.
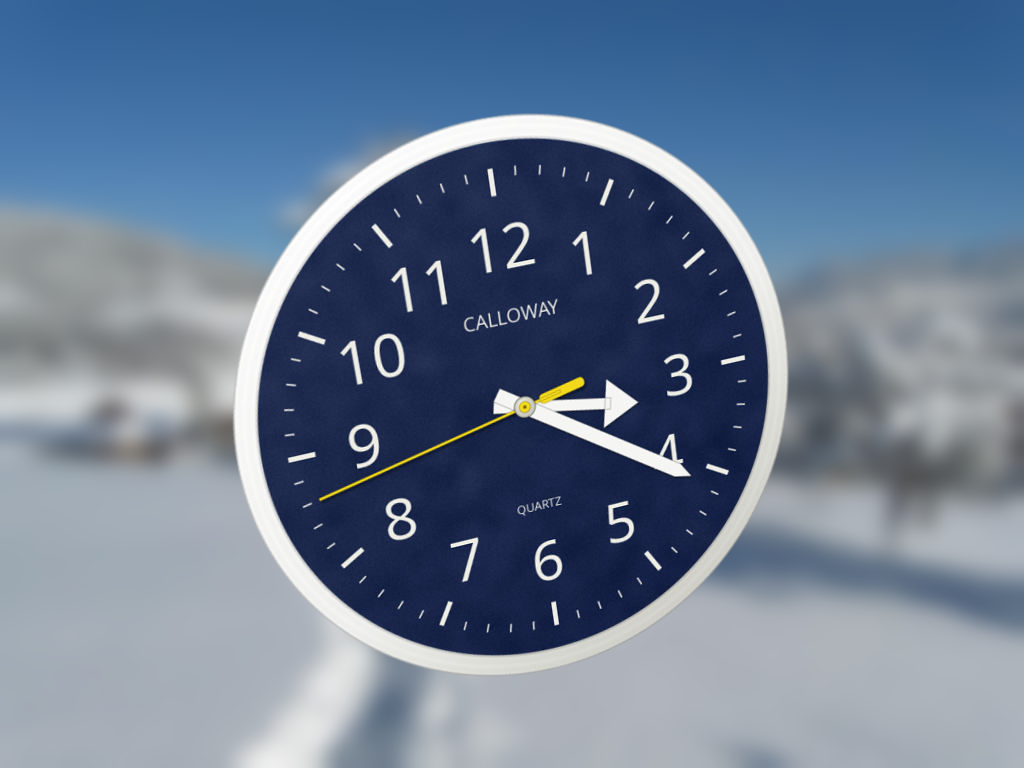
3:20:43
